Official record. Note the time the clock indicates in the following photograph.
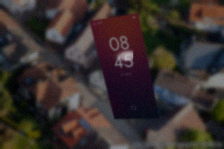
8:45
